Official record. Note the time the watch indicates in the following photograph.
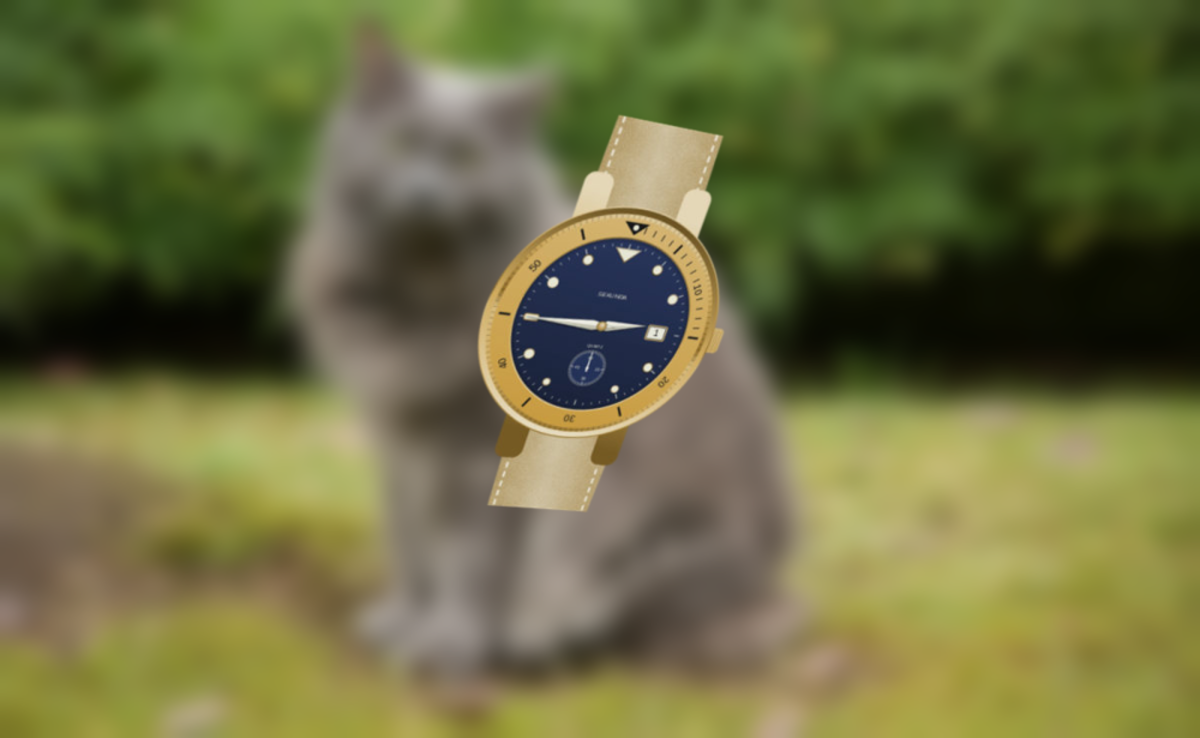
2:45
